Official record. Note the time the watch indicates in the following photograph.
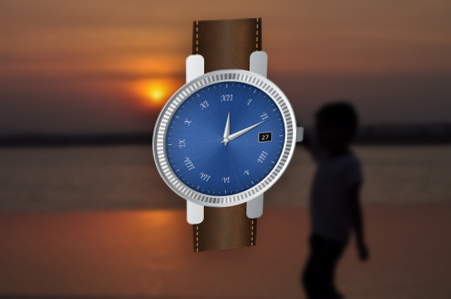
12:11
